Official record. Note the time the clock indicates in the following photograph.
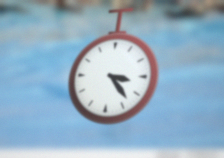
3:23
